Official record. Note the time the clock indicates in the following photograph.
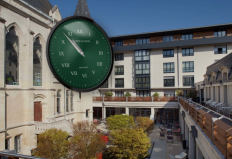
10:53
